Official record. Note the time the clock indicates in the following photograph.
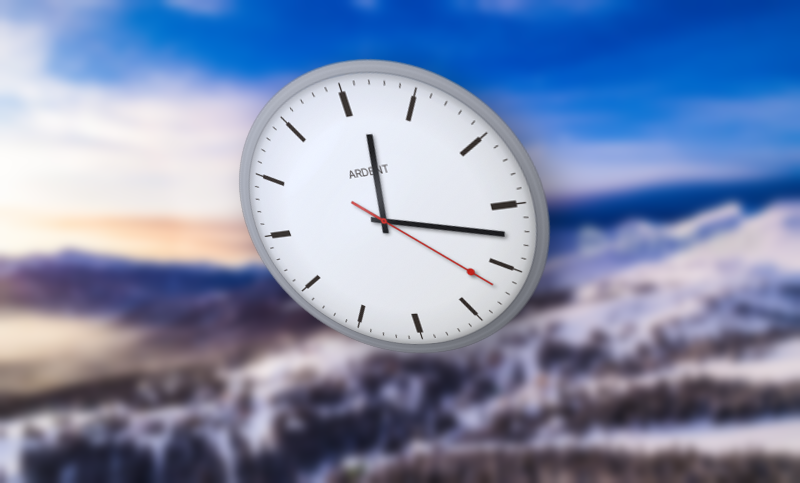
12:17:22
